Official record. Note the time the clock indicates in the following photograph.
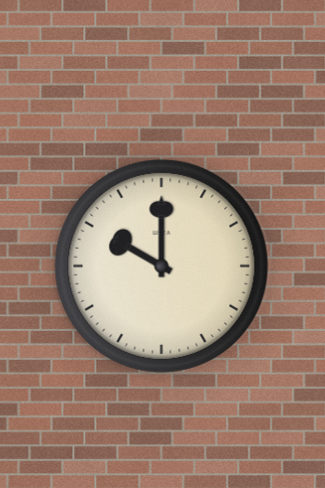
10:00
